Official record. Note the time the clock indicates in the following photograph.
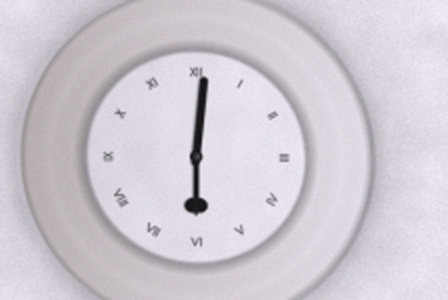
6:01
